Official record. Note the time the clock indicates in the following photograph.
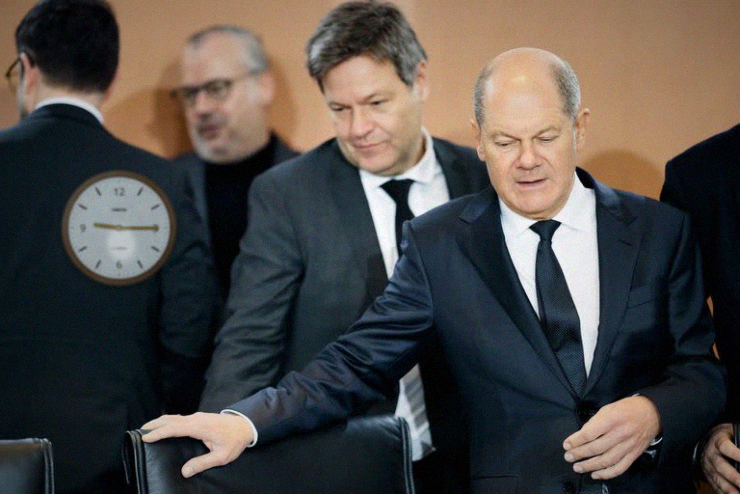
9:15
